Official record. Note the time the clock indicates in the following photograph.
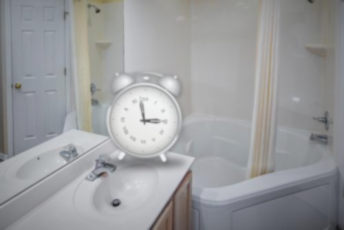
2:58
